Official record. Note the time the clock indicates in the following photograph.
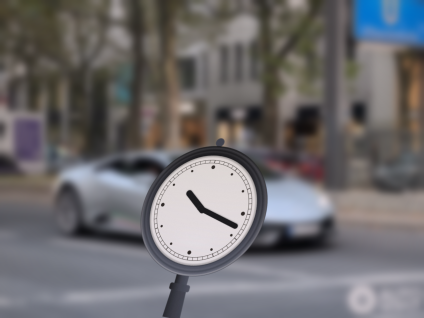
10:18
